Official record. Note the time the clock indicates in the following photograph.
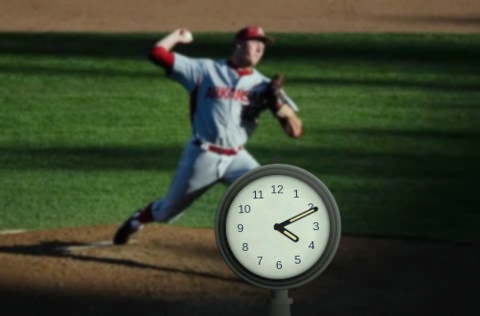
4:11
